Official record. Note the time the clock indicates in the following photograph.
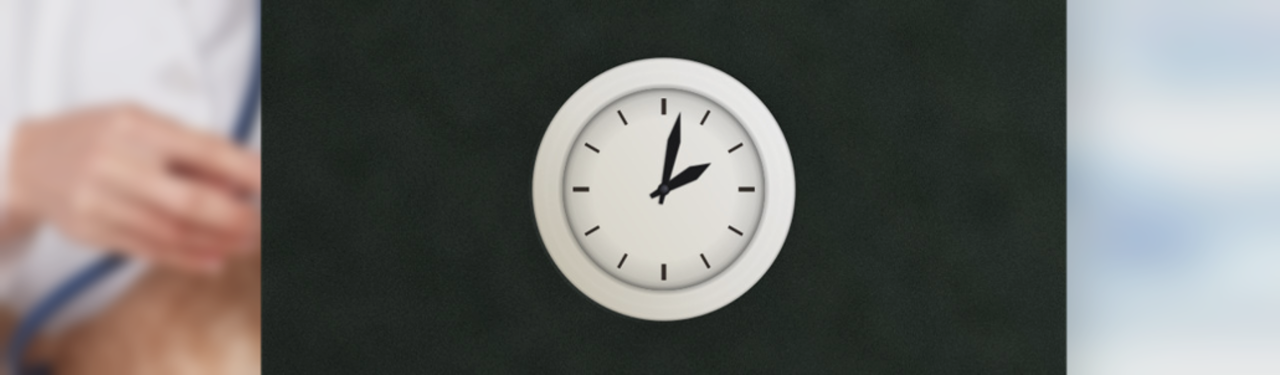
2:02
